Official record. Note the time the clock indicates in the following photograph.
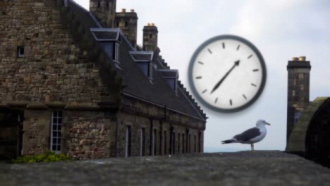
1:38
